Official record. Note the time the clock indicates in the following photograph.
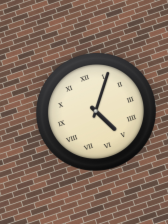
5:06
